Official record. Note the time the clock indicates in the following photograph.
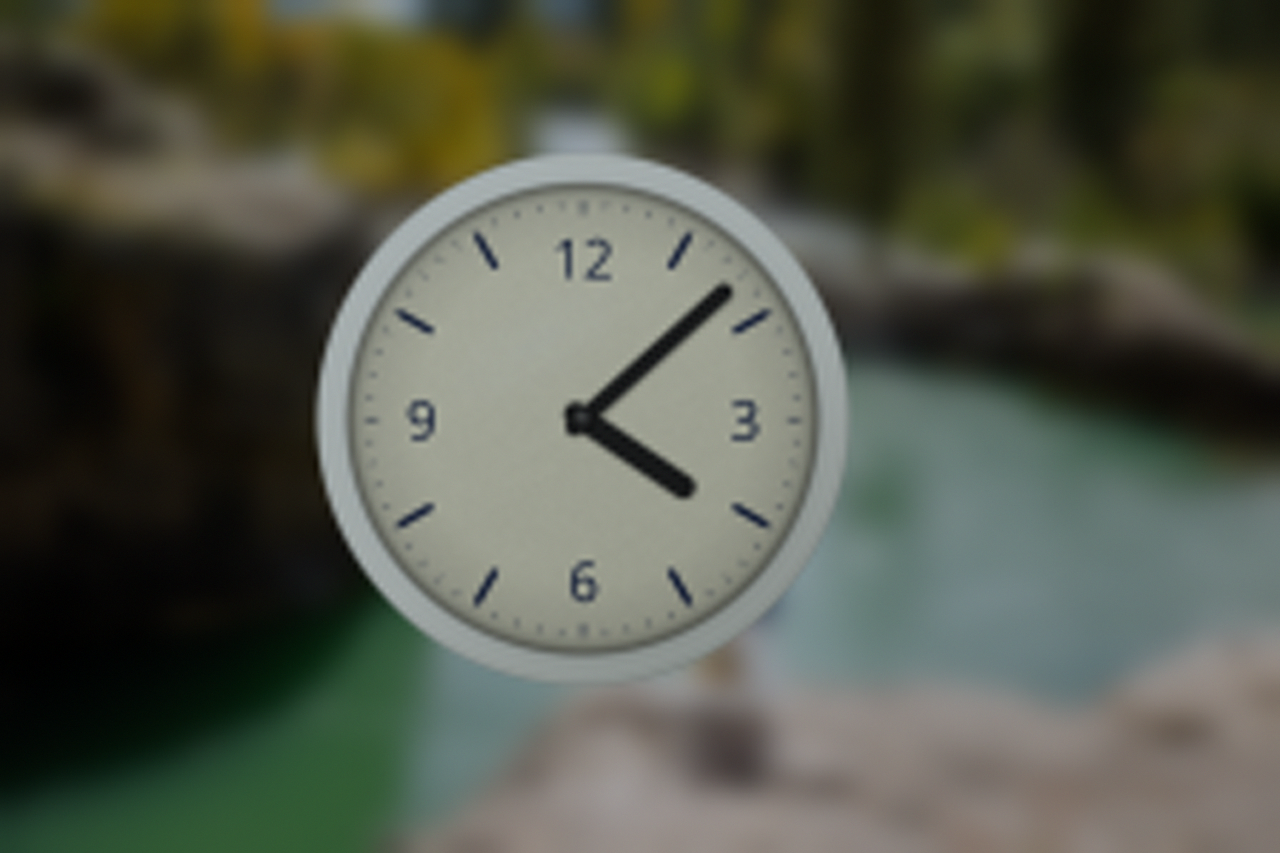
4:08
